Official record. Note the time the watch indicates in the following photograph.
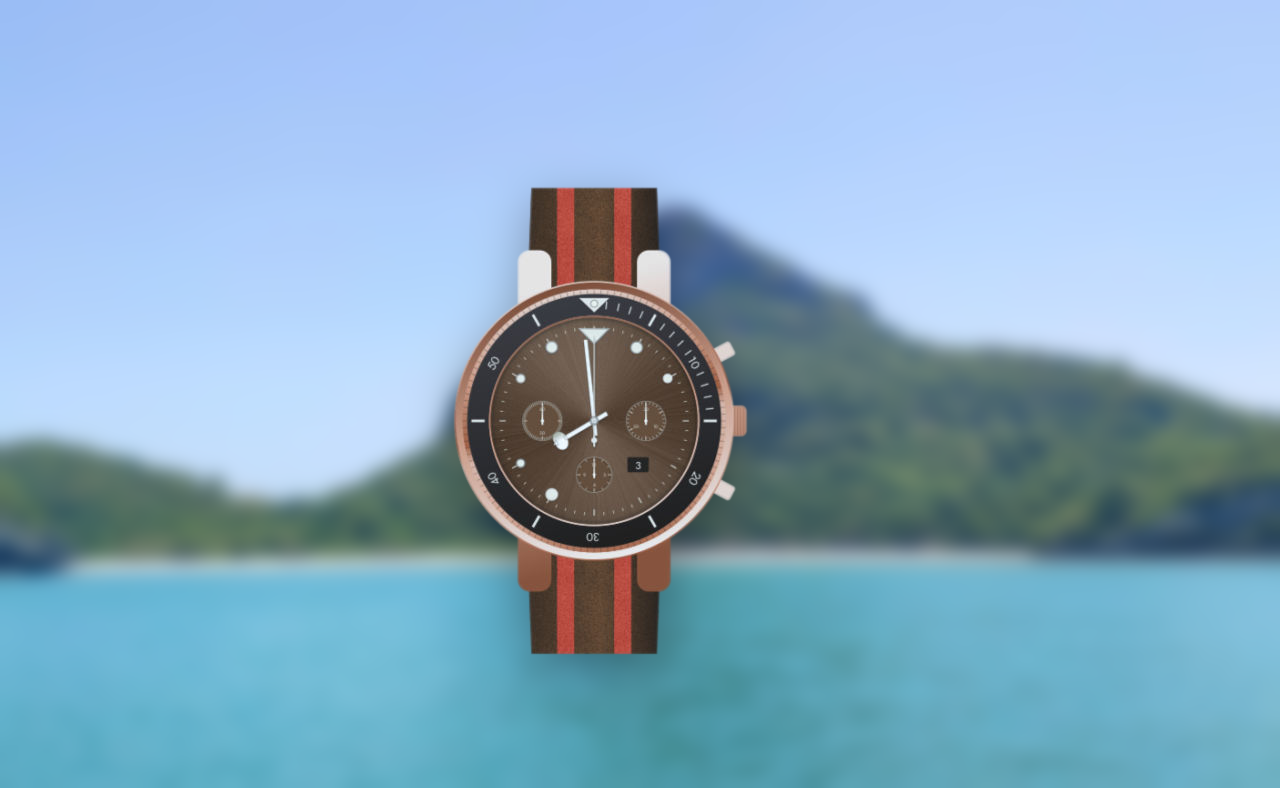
7:59
